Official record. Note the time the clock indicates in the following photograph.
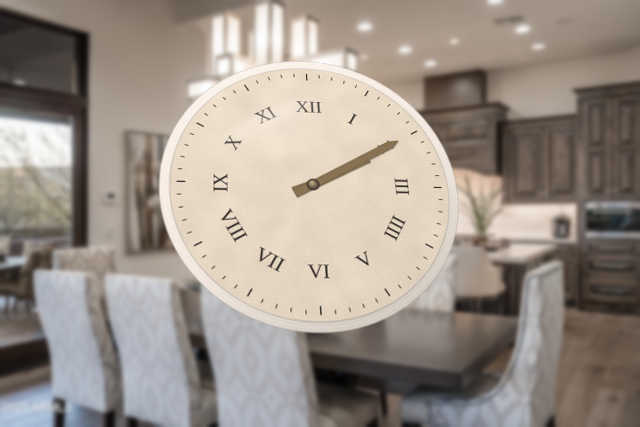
2:10
